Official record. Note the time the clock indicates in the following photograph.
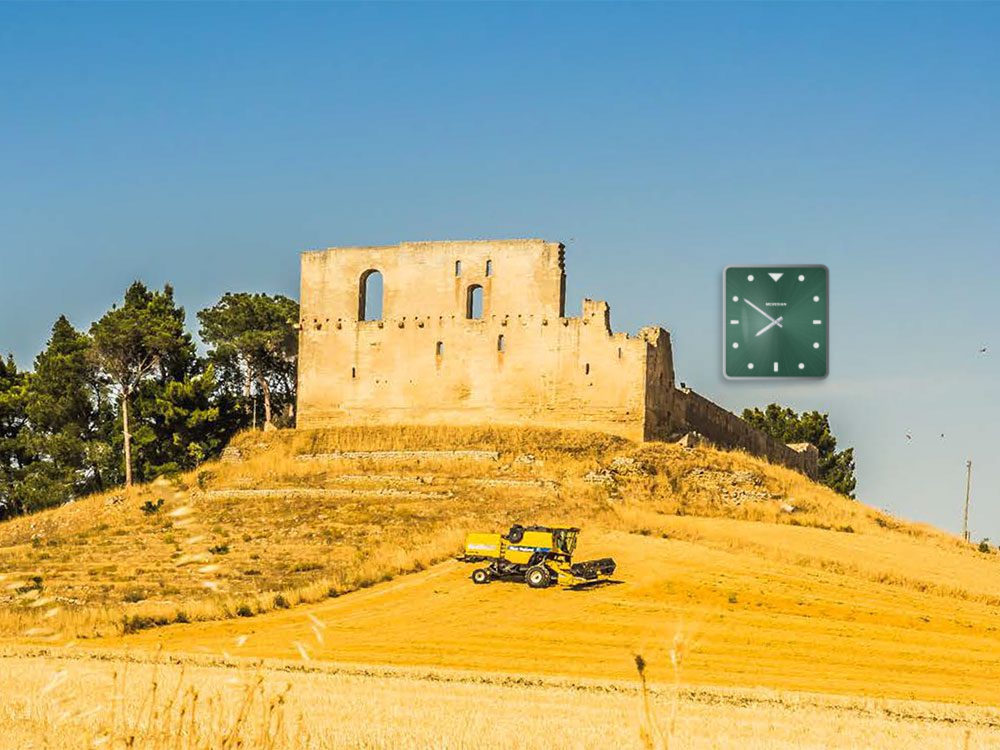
7:51
